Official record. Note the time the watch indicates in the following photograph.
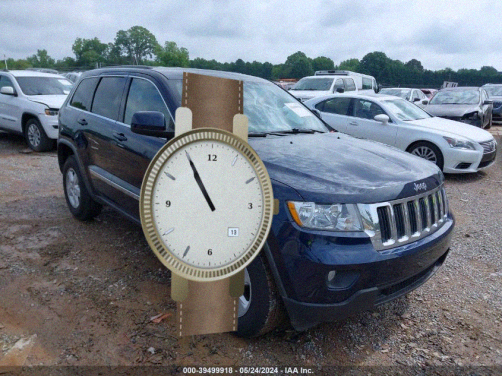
10:55
